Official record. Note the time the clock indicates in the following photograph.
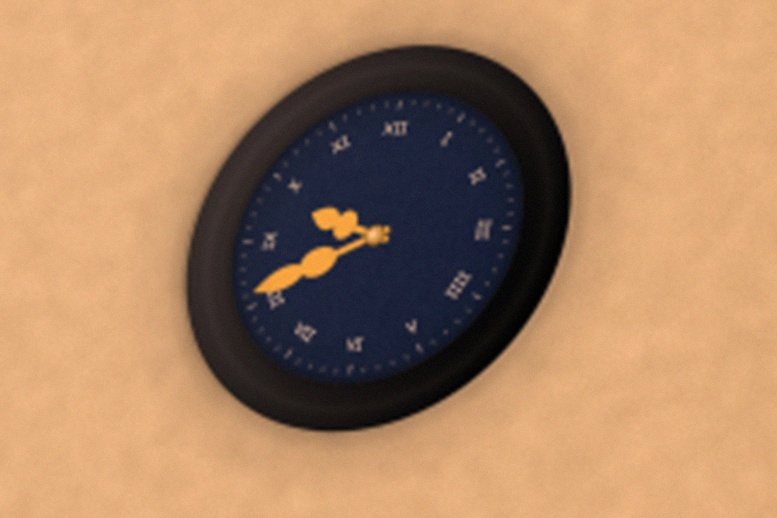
9:41
